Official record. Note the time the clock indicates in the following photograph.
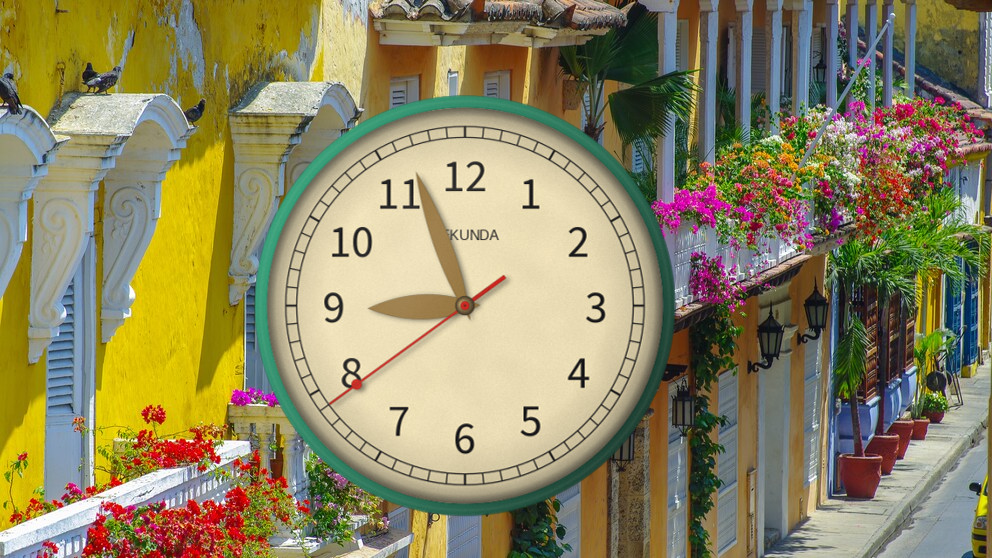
8:56:39
